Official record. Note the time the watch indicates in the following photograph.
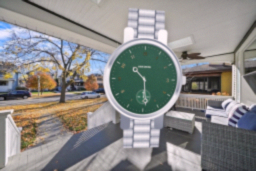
10:29
